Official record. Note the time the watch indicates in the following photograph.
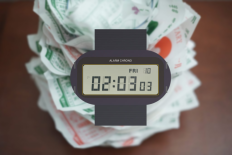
2:03:03
